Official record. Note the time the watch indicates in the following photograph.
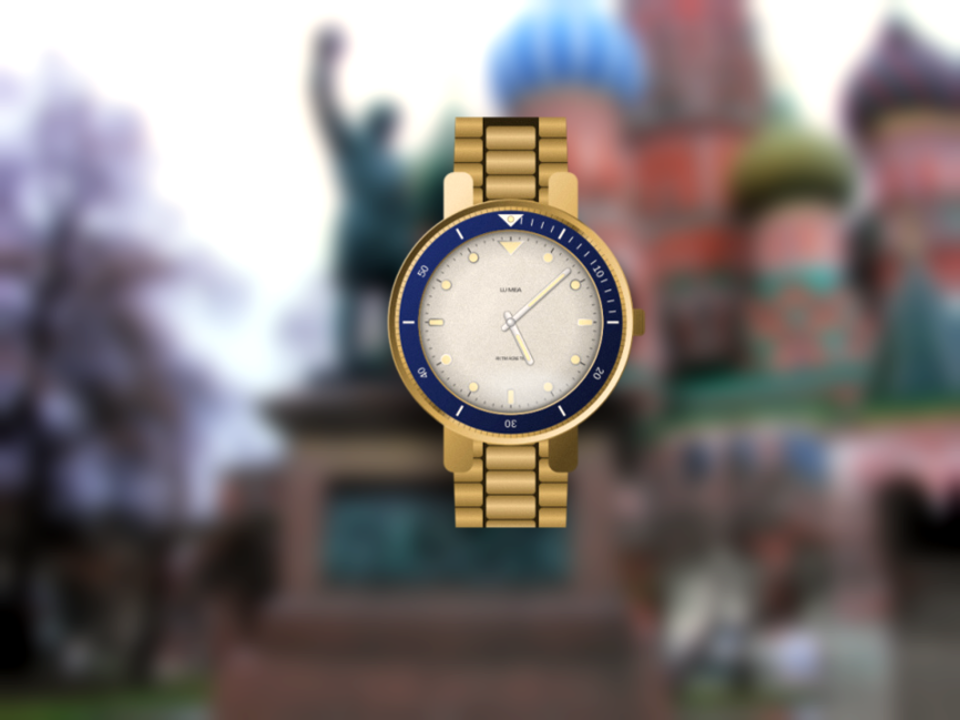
5:08
